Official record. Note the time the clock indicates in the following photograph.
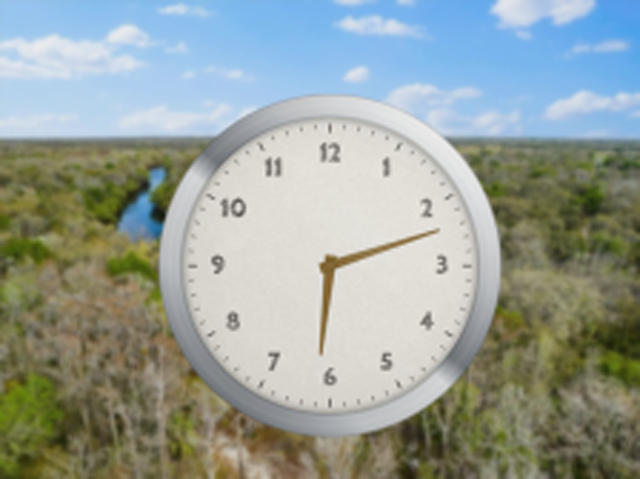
6:12
